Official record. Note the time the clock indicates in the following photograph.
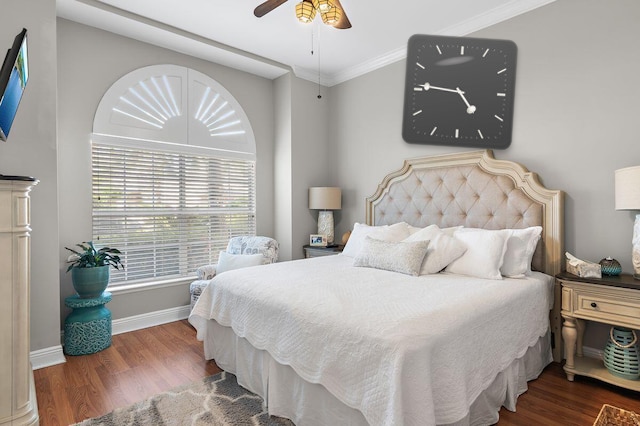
4:46
